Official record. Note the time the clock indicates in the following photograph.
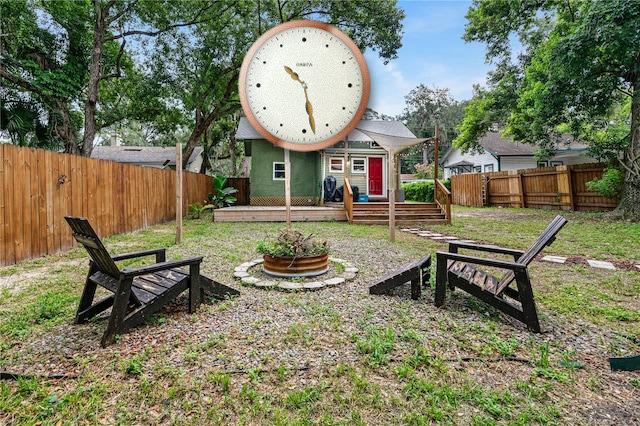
10:28
